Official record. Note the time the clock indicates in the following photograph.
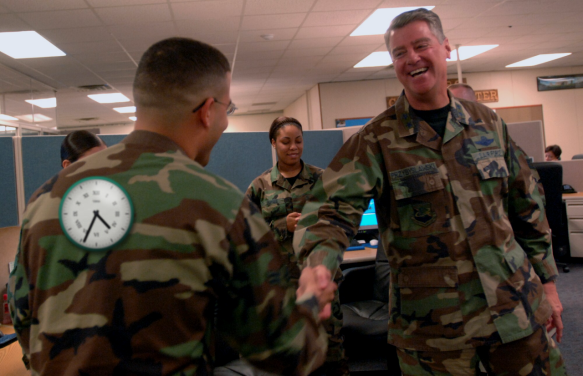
4:34
